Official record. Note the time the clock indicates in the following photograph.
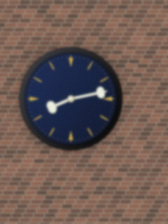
8:13
